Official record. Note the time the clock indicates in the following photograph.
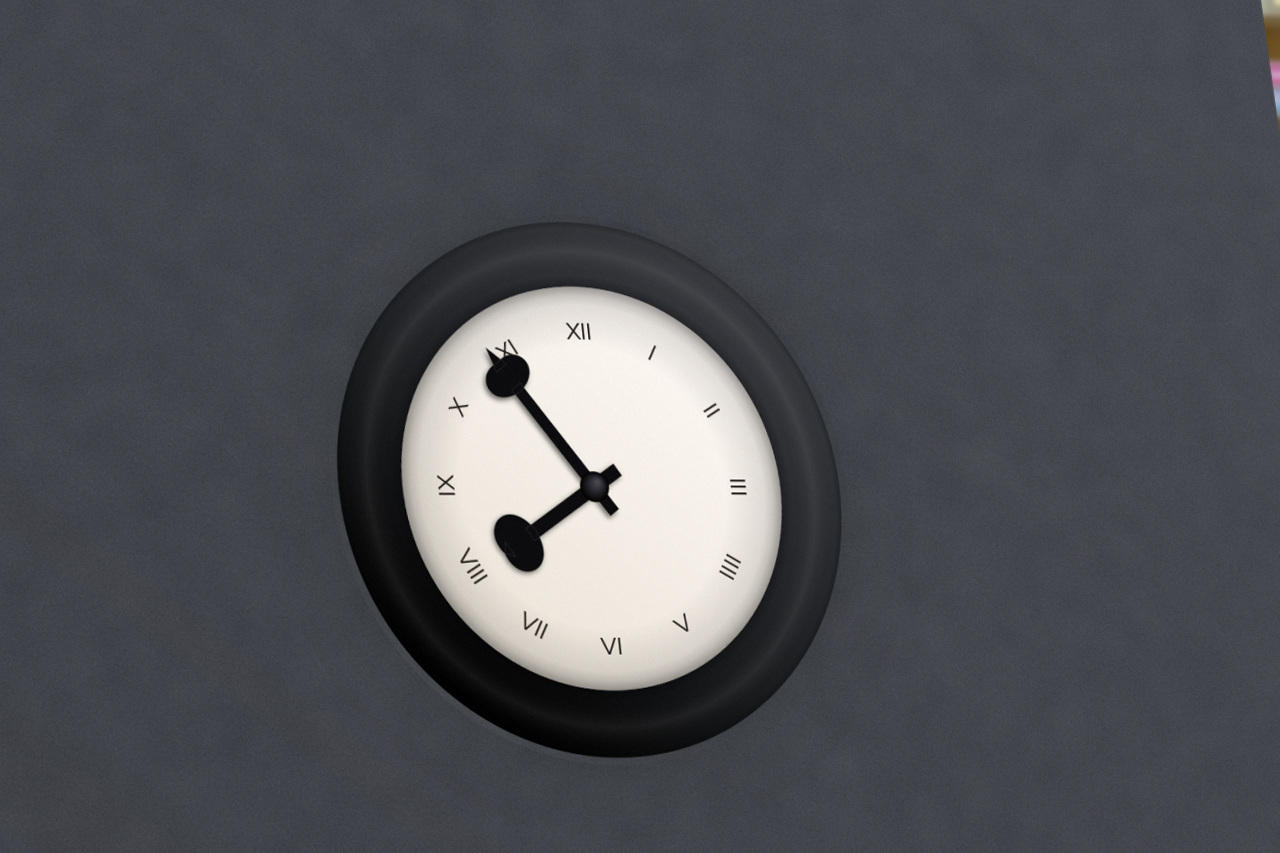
7:54
